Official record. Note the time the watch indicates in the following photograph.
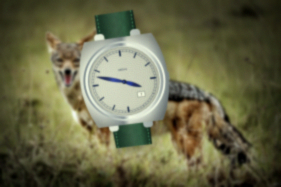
3:48
